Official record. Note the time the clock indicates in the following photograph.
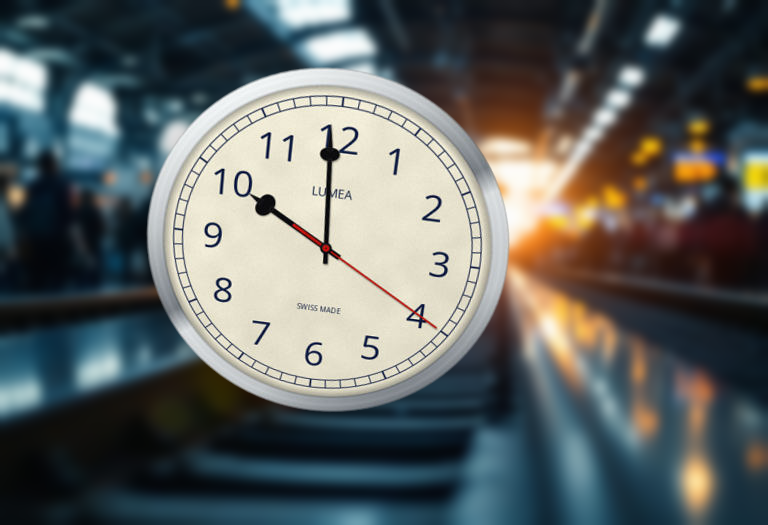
9:59:20
